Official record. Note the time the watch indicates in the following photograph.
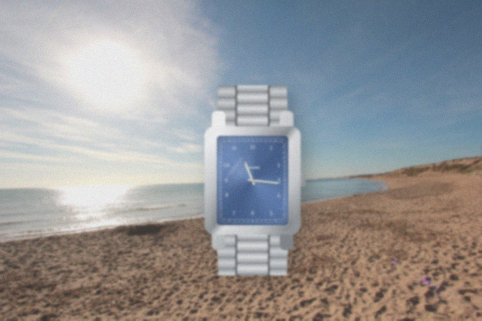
11:16
